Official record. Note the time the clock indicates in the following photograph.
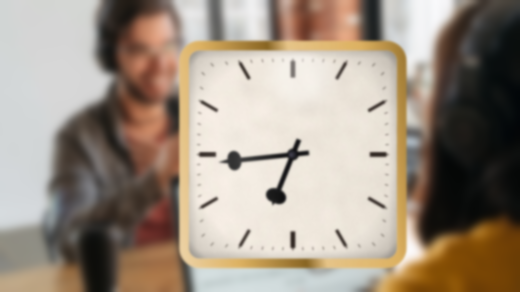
6:44
